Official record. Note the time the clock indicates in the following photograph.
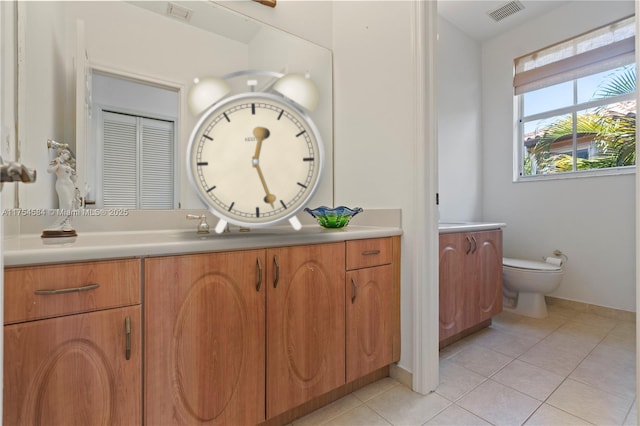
12:27
